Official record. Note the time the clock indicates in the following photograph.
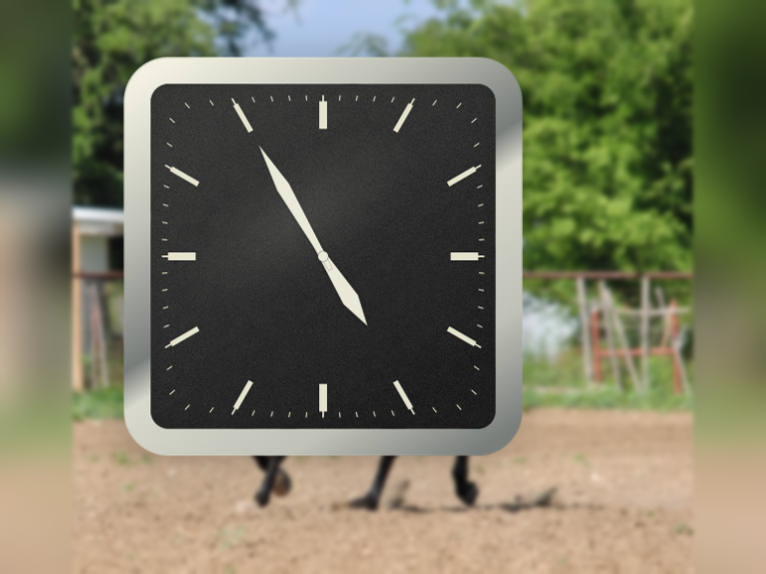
4:55
